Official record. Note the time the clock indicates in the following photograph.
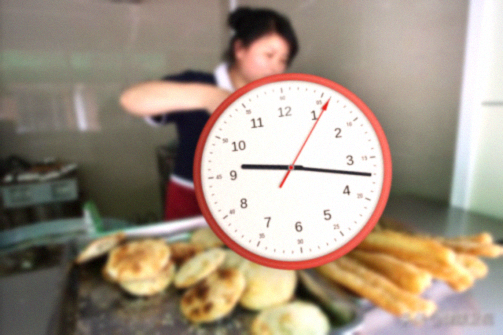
9:17:06
